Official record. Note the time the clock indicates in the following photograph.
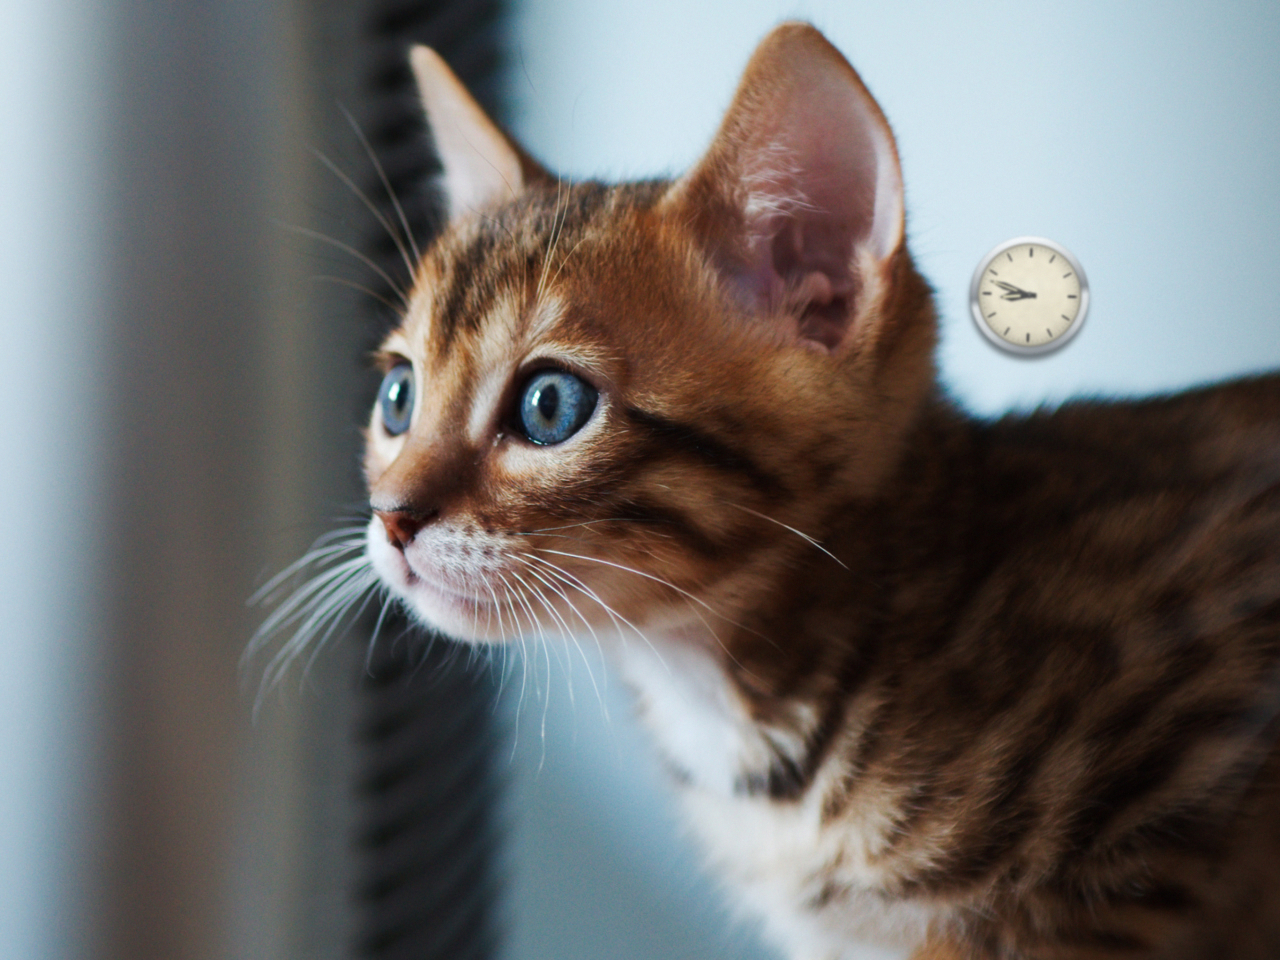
8:48
